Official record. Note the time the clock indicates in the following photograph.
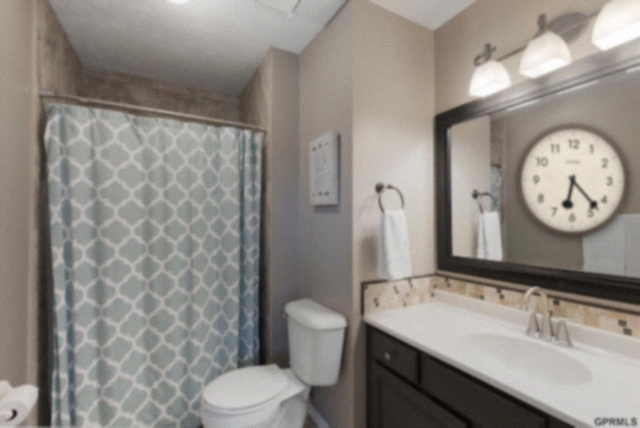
6:23
